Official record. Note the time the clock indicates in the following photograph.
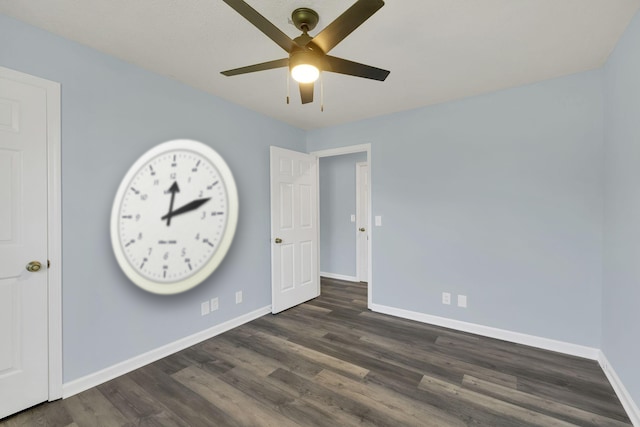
12:12
